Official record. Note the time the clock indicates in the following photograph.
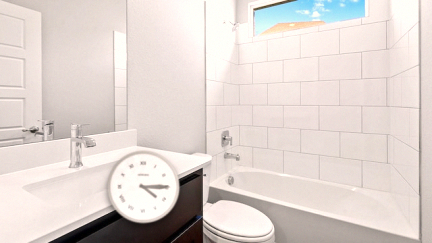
4:15
